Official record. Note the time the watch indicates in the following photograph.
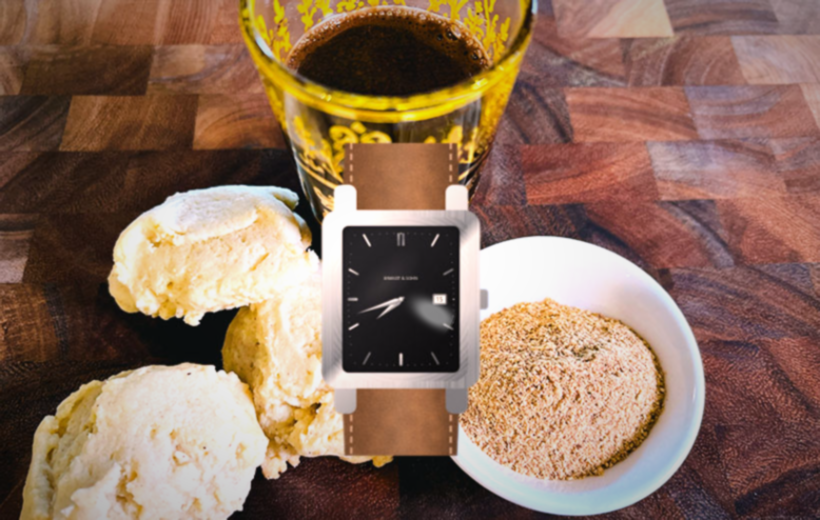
7:42
